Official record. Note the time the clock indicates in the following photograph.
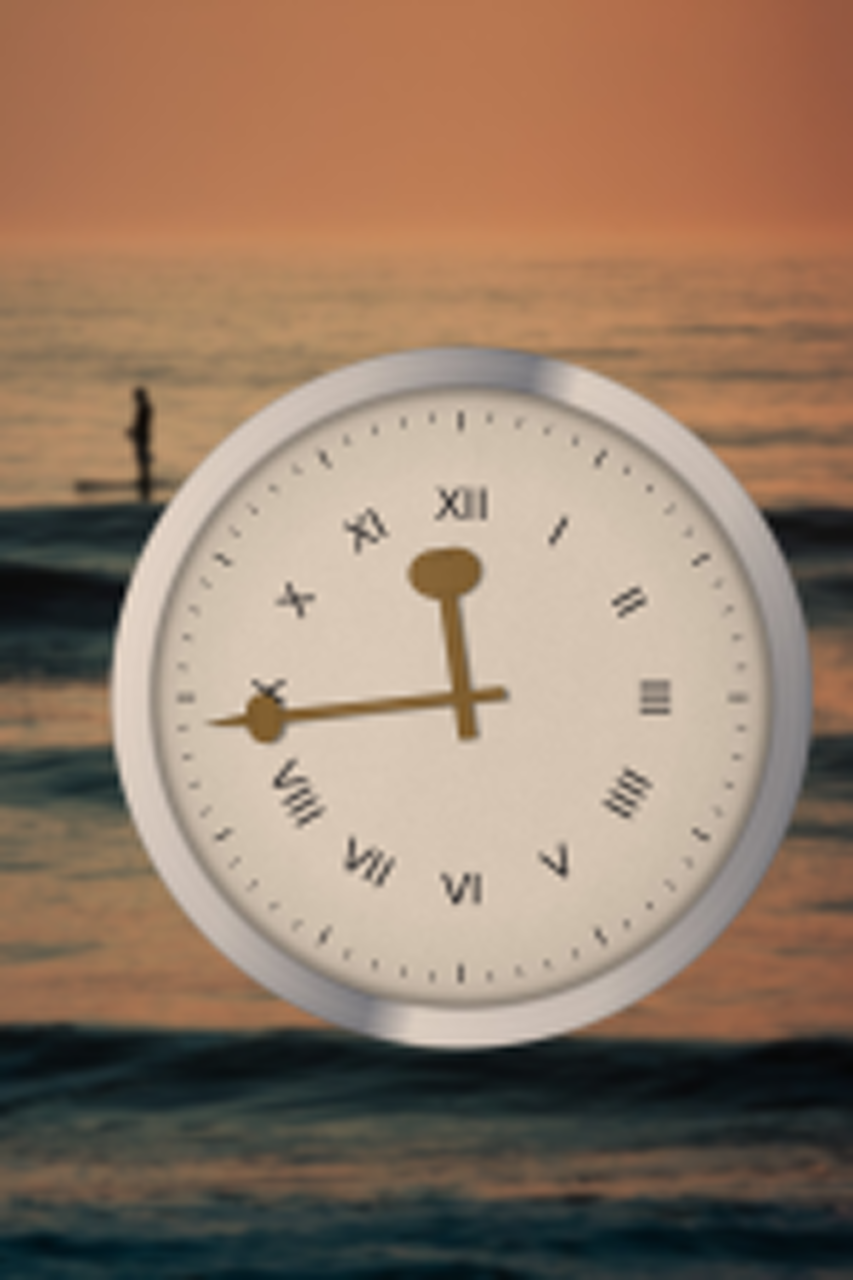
11:44
